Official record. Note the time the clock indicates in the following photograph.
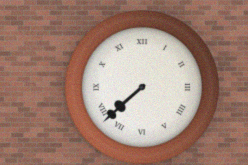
7:38
